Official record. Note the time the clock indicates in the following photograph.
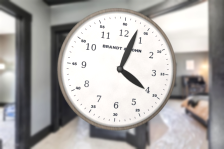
4:03
